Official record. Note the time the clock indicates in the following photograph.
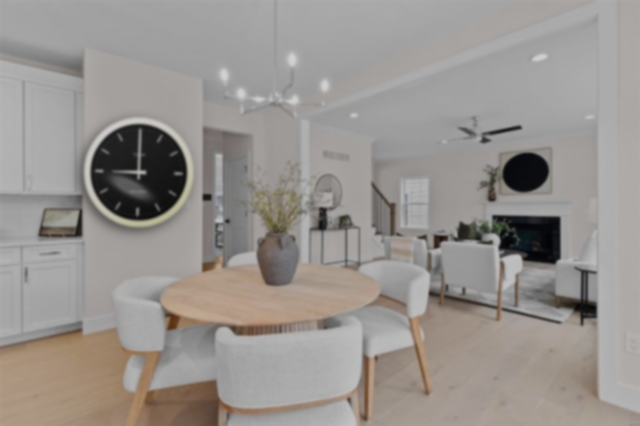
9:00
